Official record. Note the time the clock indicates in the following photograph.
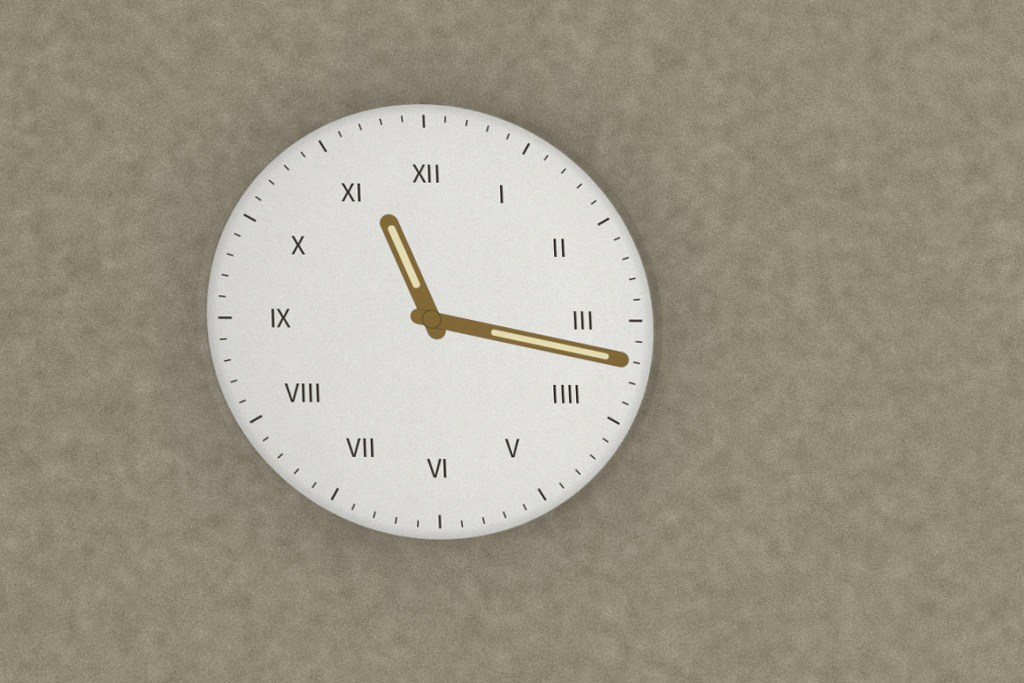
11:17
